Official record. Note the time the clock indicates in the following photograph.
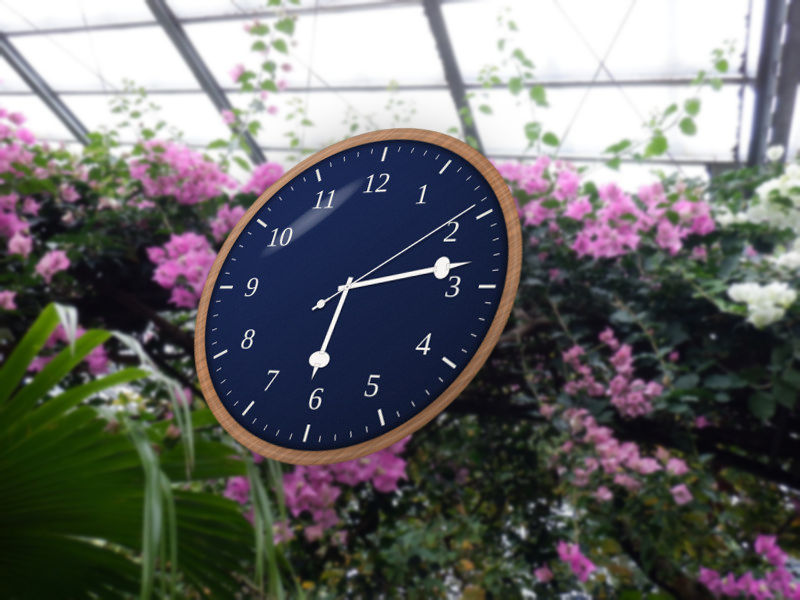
6:13:09
